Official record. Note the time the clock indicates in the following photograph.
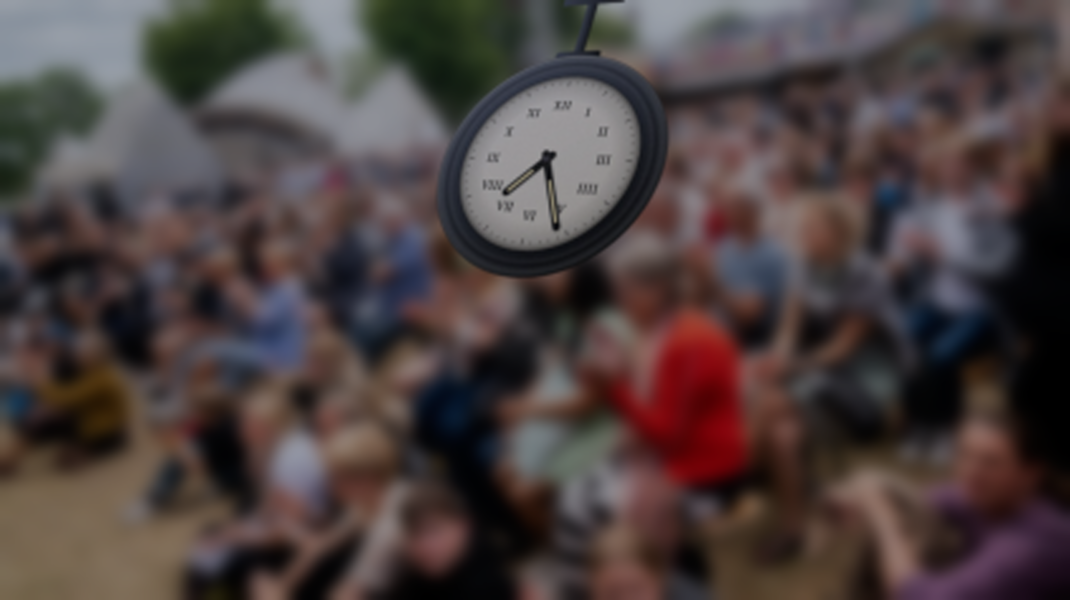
7:26
